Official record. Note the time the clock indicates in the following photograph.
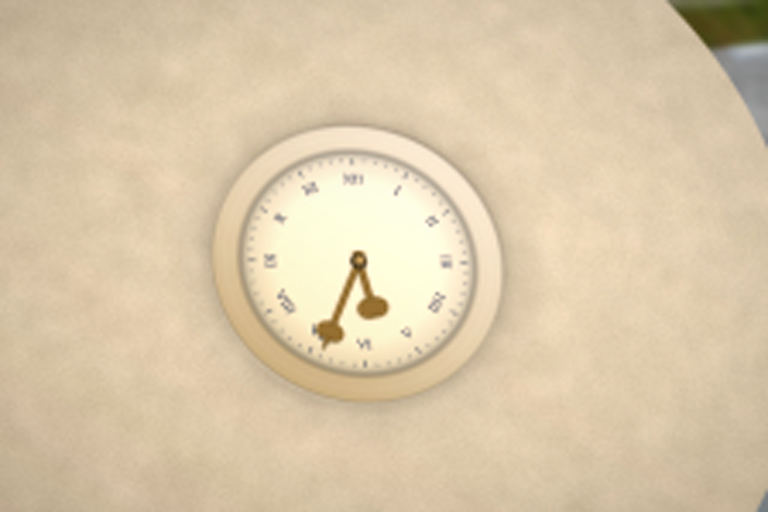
5:34
